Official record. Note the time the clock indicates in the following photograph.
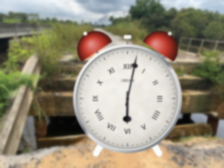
6:02
